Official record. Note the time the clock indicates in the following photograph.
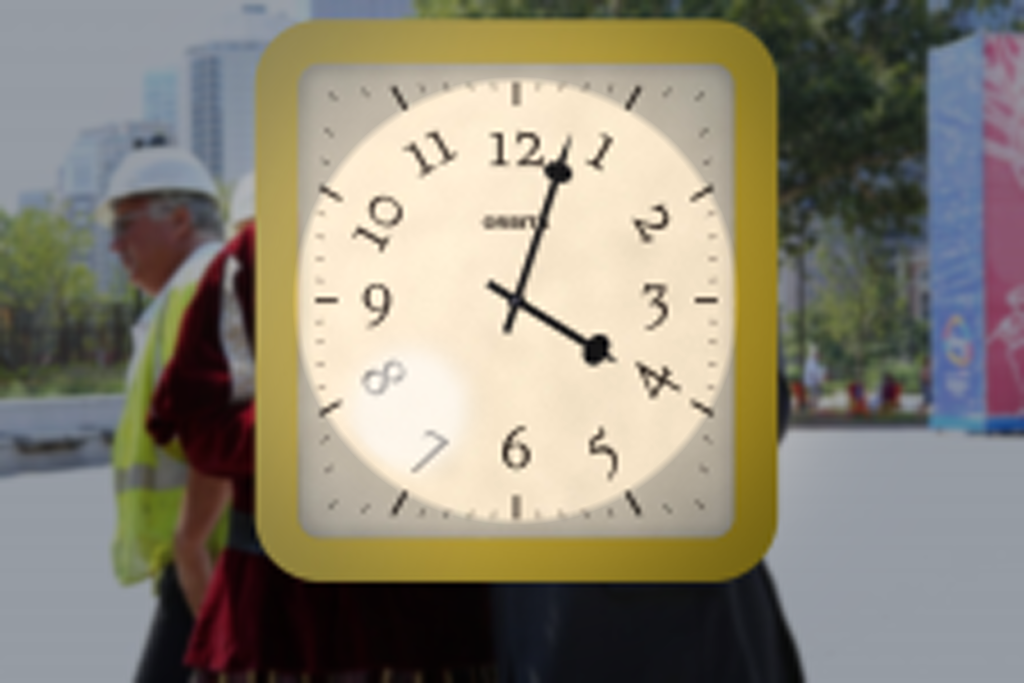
4:03
